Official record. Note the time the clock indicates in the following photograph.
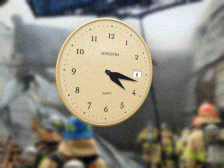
4:17
